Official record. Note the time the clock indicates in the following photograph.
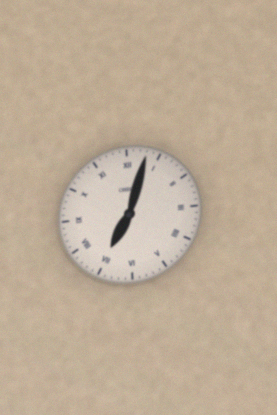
7:03
